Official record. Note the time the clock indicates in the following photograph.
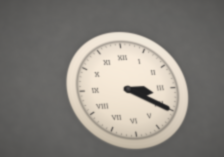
3:20
